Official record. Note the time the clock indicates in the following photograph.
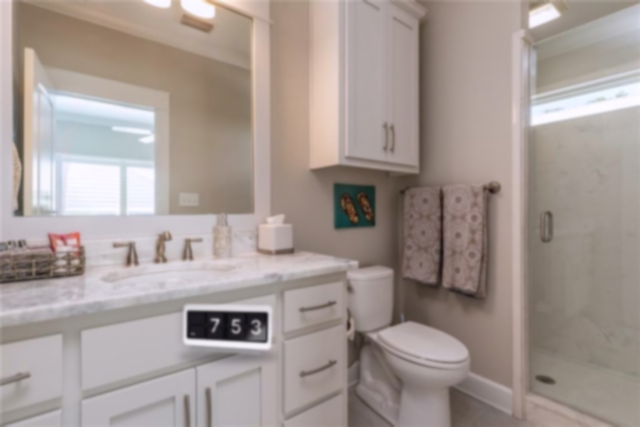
7:53
